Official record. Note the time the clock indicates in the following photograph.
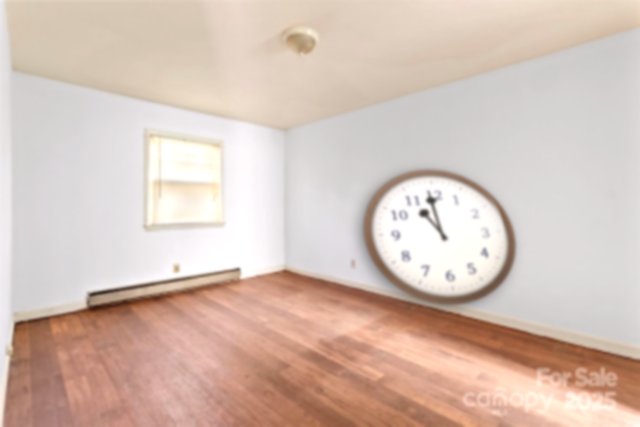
10:59
